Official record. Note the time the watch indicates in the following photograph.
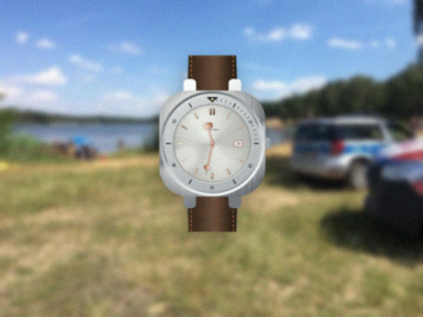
11:32
